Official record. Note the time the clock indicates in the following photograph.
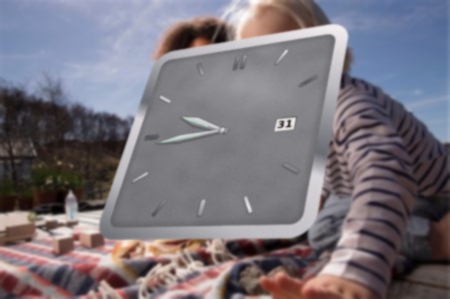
9:44
